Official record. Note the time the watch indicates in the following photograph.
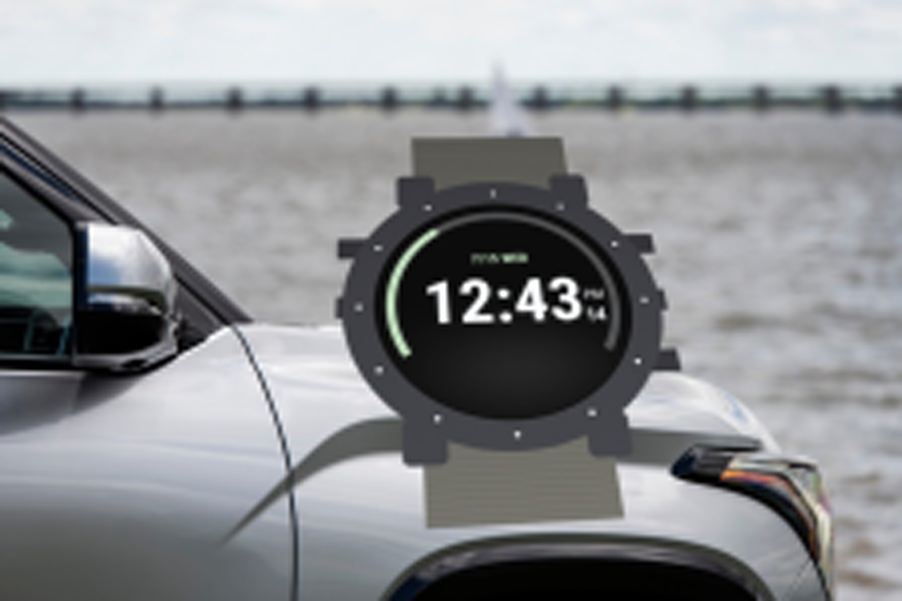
12:43
